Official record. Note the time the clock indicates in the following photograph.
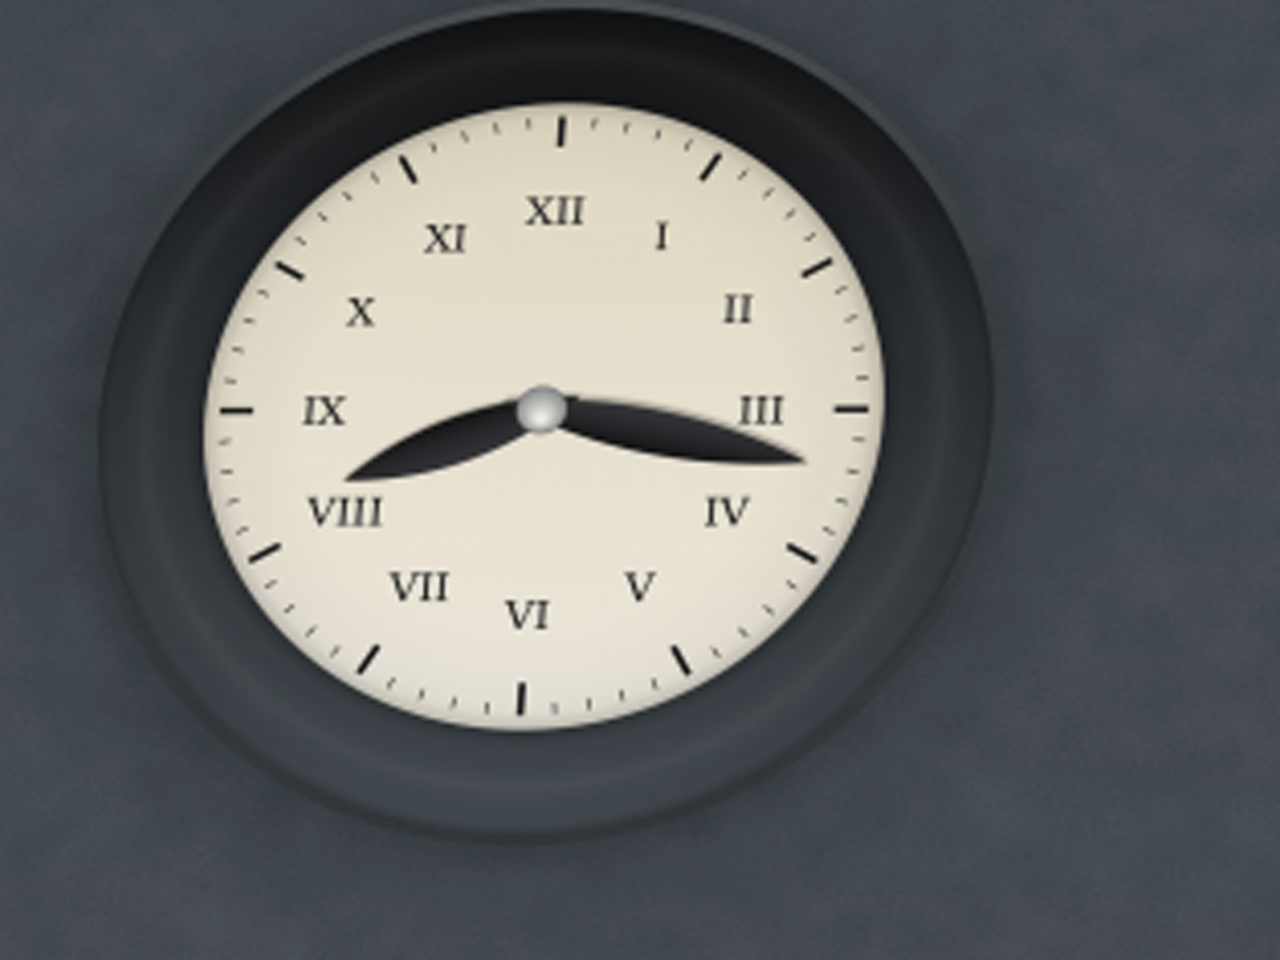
8:17
